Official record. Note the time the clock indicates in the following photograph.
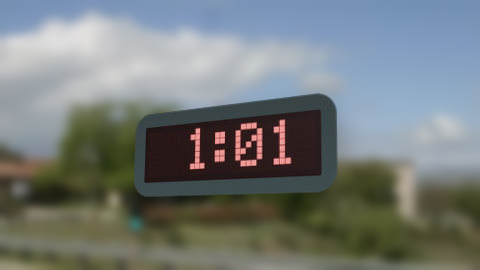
1:01
